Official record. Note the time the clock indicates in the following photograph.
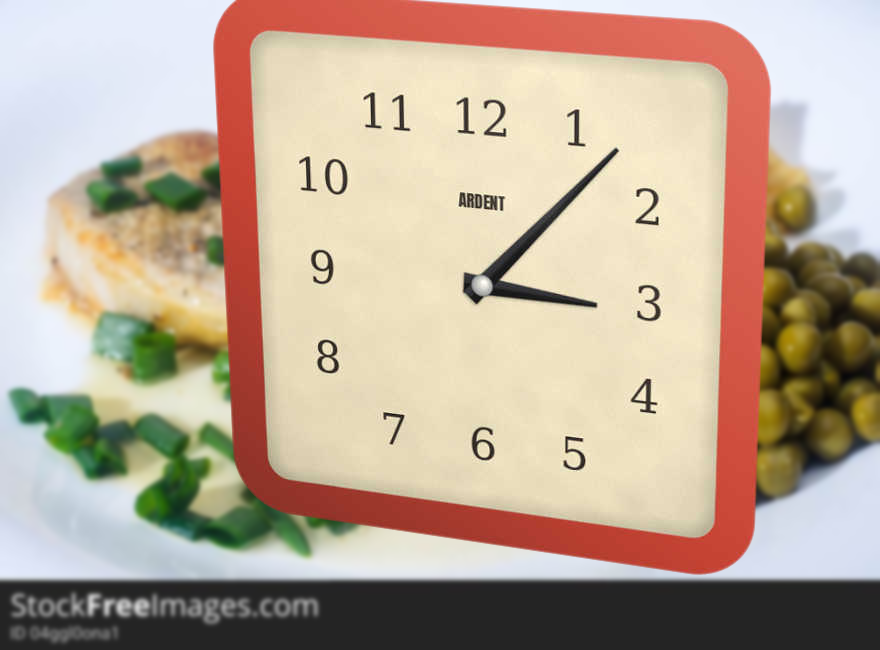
3:07
